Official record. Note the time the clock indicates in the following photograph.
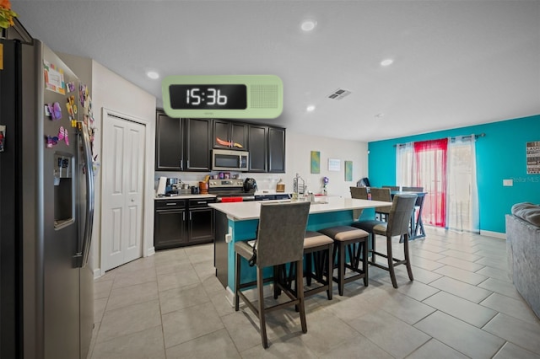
15:36
